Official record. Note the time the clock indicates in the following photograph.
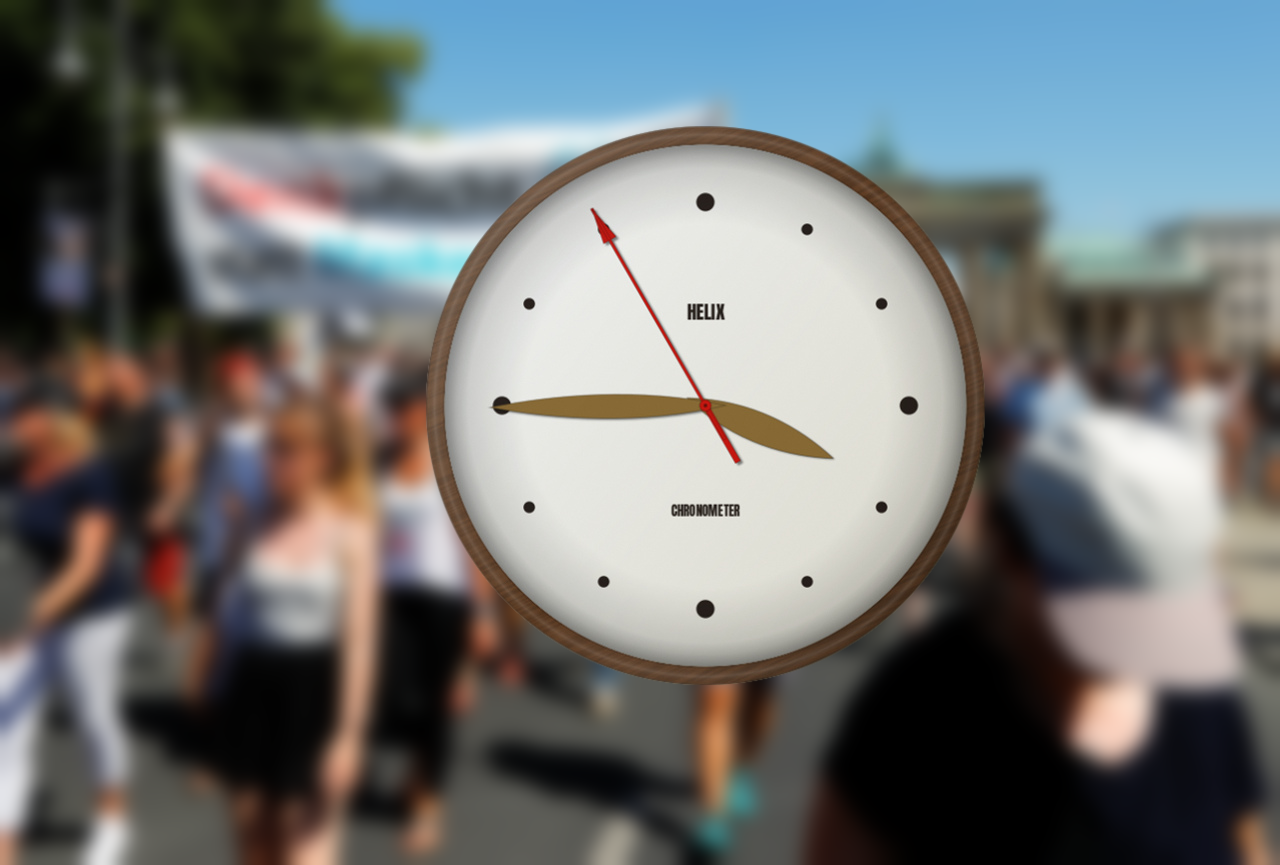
3:44:55
